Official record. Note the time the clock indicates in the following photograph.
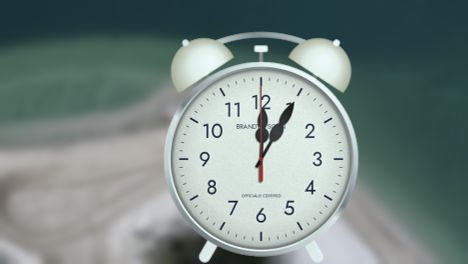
12:05:00
